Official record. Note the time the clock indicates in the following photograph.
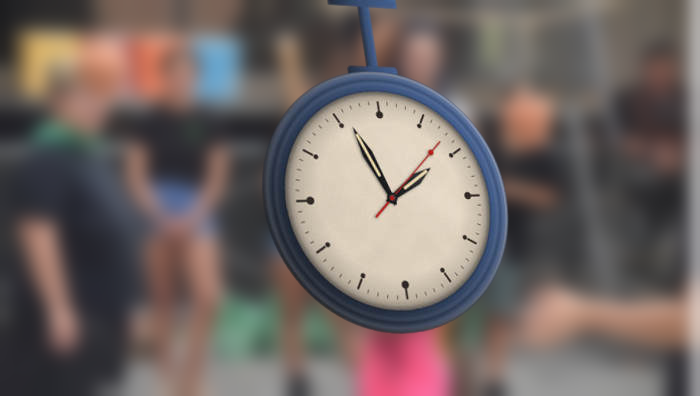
1:56:08
